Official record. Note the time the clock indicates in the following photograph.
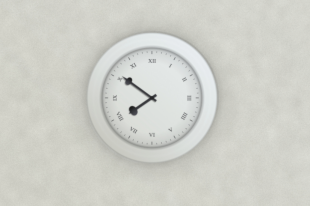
7:51
